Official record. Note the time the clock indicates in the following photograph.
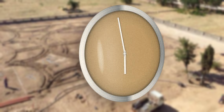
5:58
